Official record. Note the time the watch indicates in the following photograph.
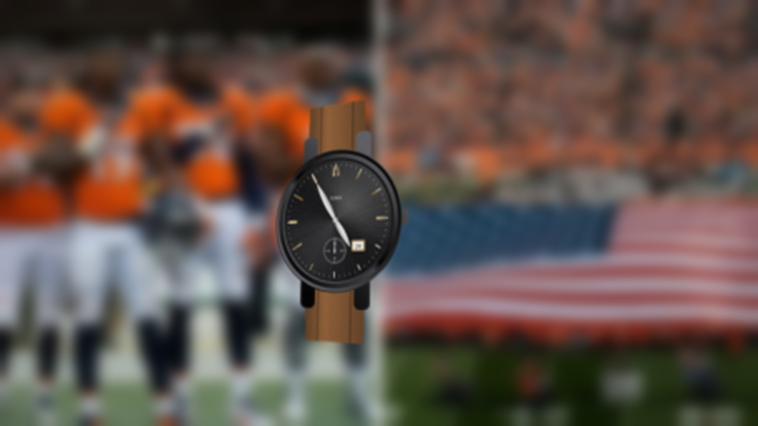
4:55
